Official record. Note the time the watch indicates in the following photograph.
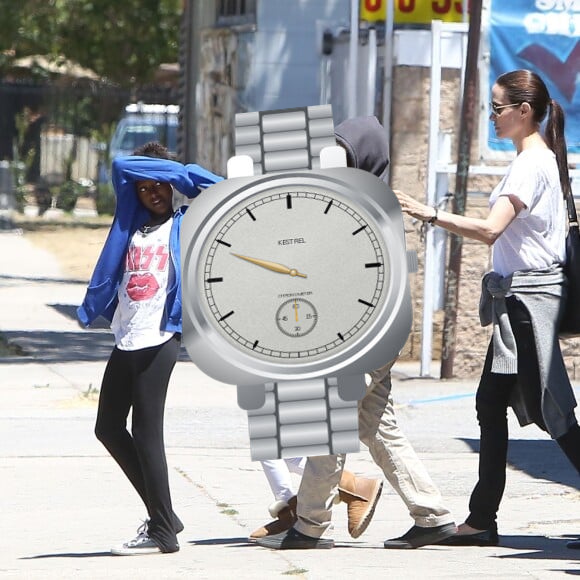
9:49
